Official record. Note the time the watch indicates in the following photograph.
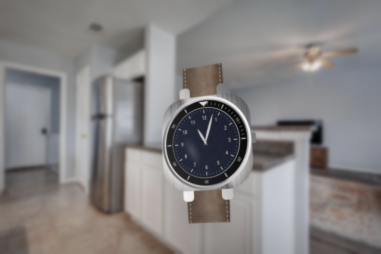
11:03
